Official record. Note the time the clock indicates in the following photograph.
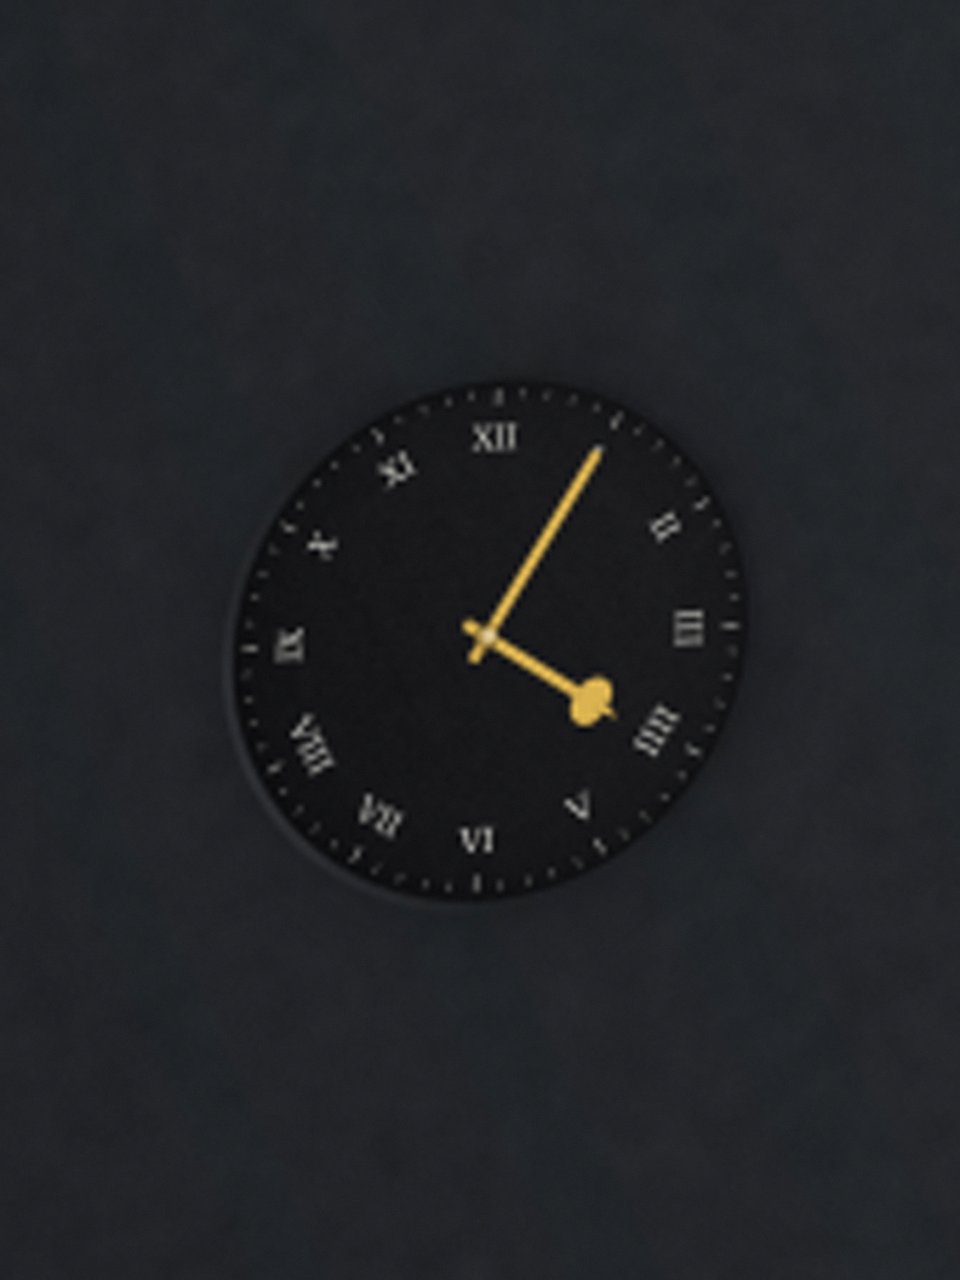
4:05
